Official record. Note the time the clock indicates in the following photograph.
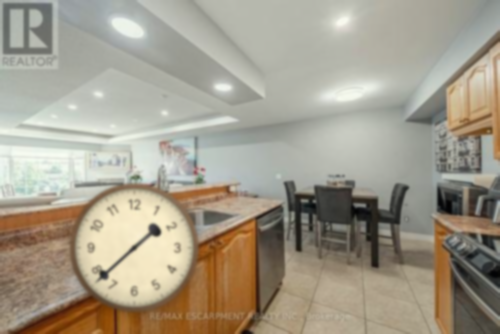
1:38
